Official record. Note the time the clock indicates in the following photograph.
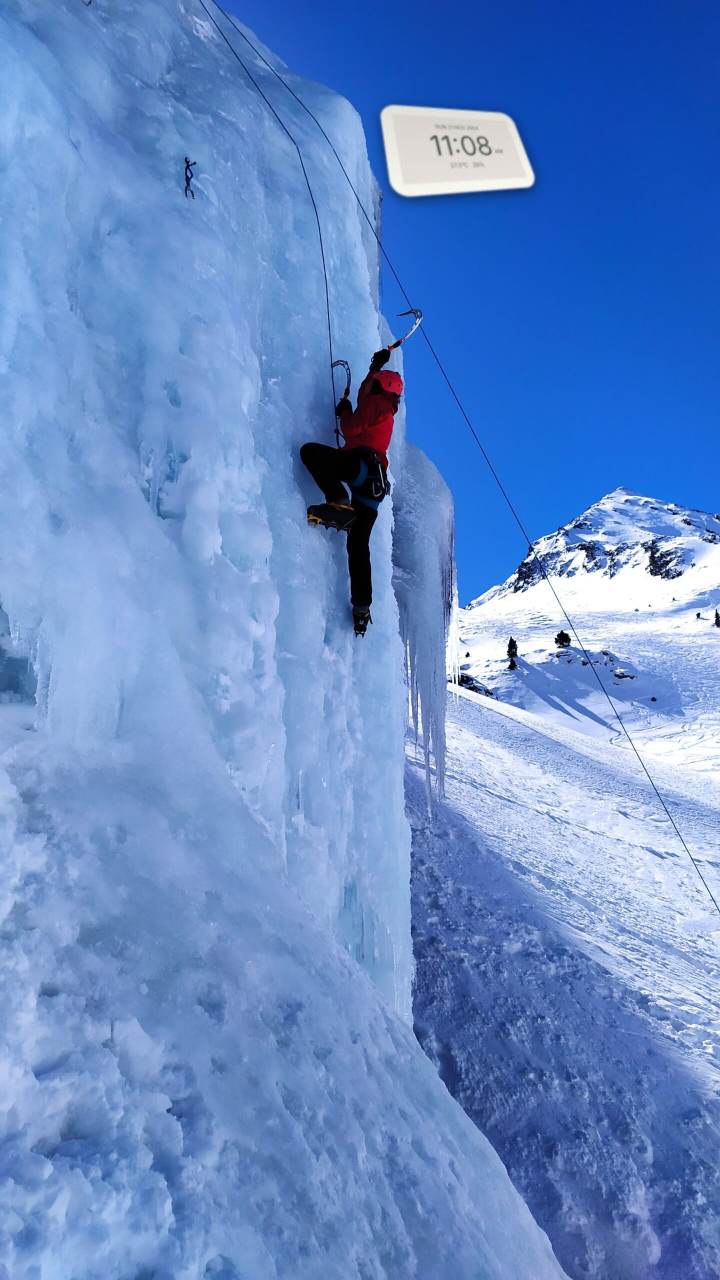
11:08
